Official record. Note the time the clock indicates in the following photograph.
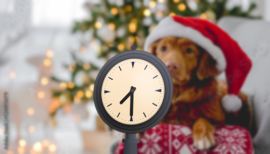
7:30
